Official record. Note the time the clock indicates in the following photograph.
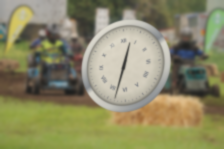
12:33
